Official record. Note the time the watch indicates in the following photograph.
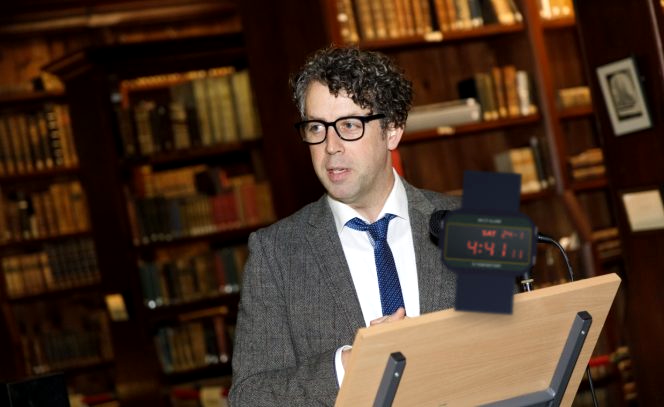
4:41
